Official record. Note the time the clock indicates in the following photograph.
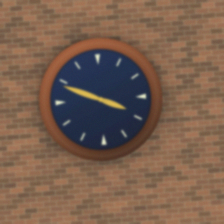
3:49
